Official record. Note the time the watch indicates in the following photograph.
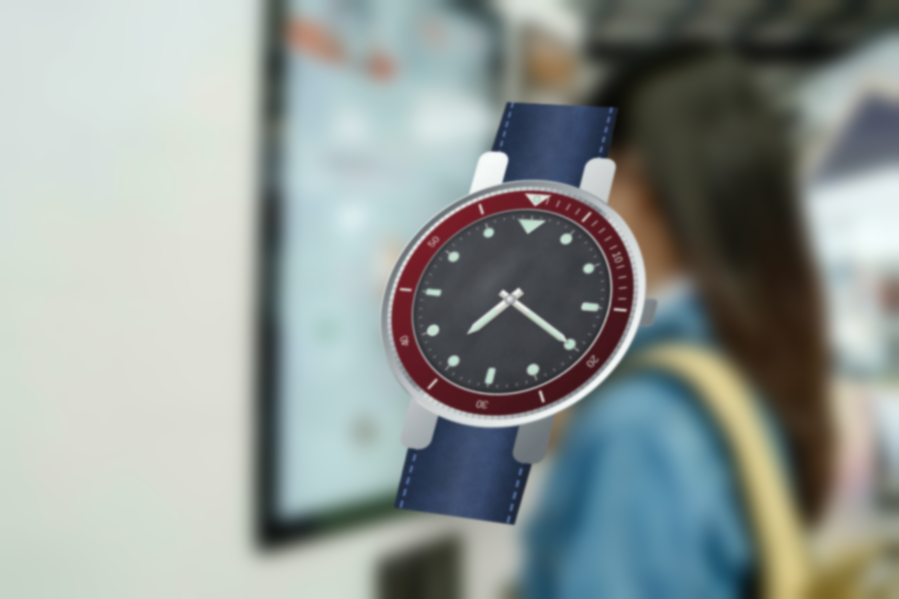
7:20
